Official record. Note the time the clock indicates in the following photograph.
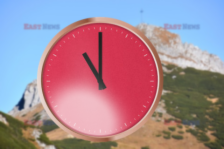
11:00
